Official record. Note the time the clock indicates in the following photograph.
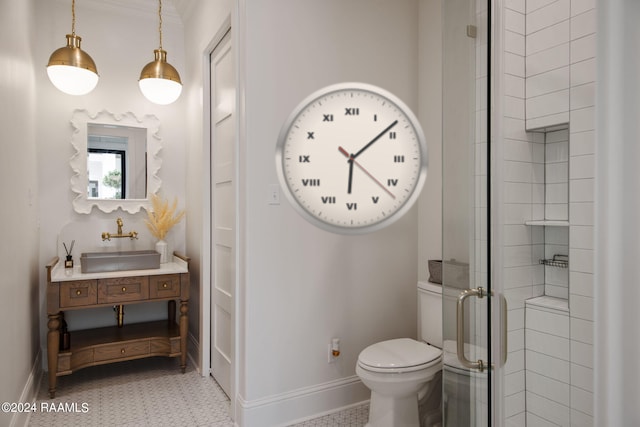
6:08:22
